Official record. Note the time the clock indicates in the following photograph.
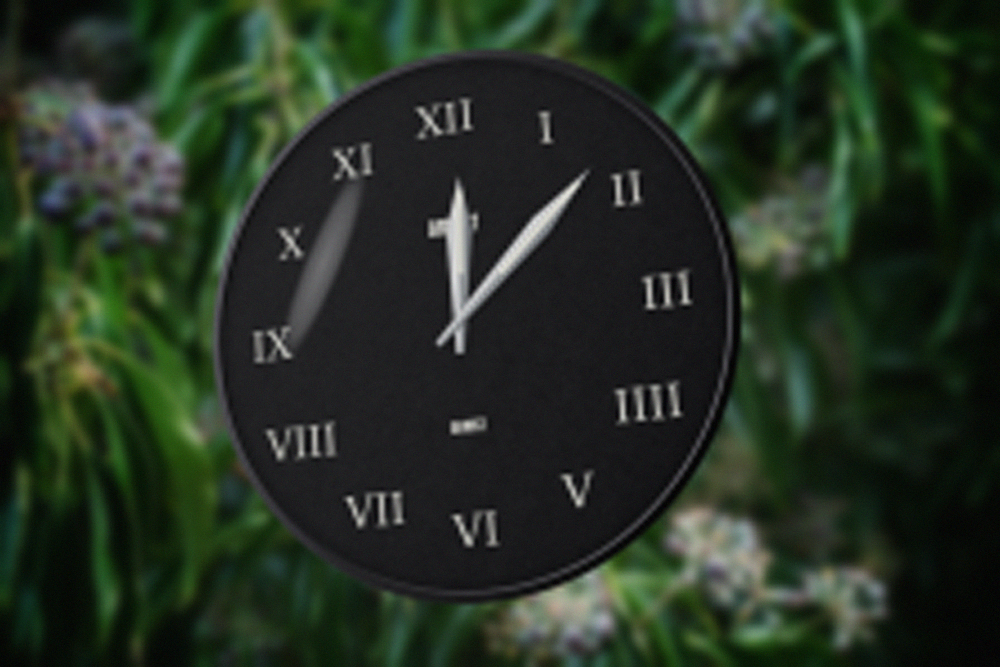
12:08
